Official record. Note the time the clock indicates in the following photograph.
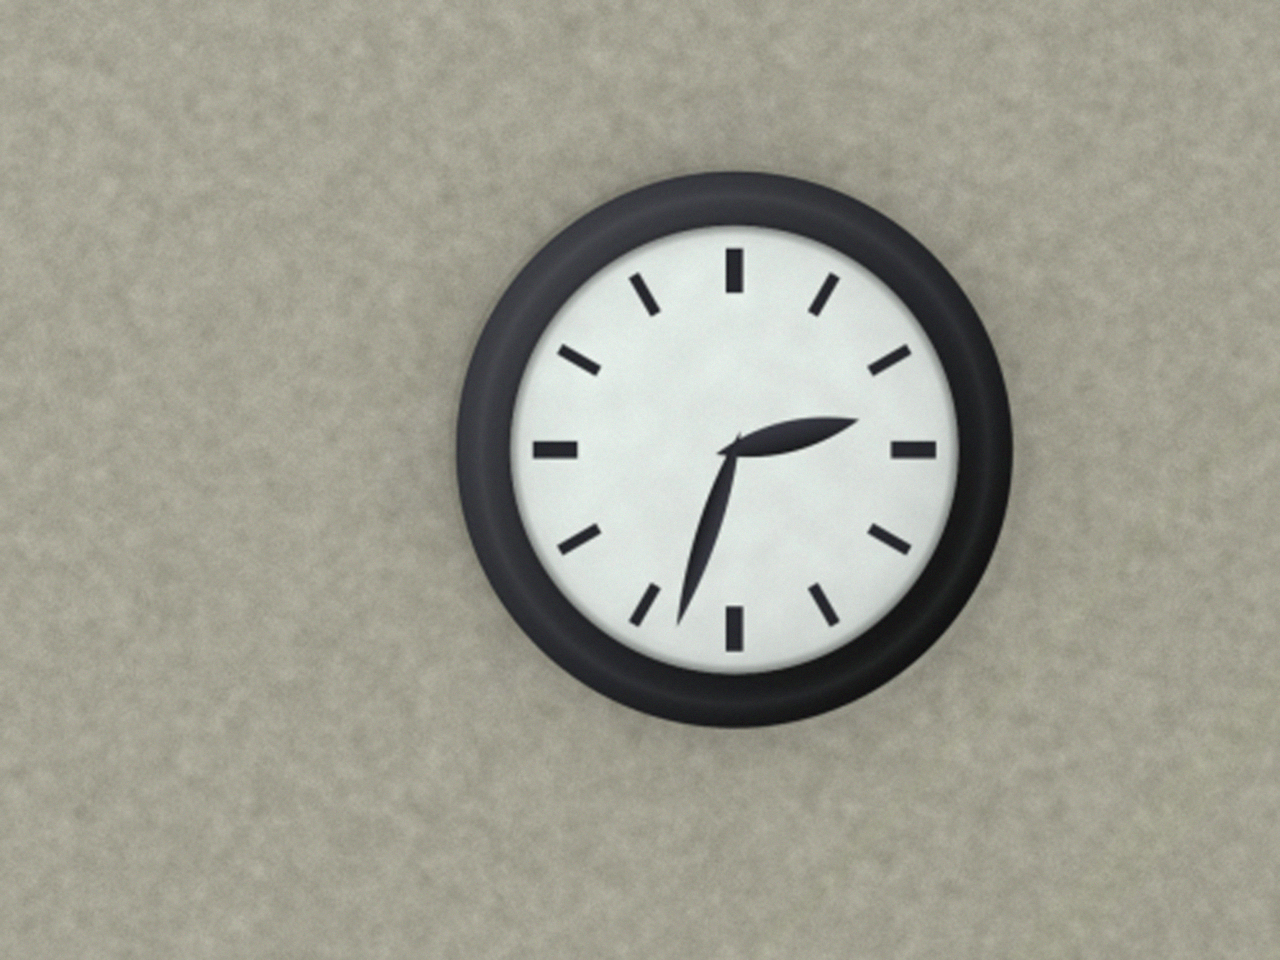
2:33
